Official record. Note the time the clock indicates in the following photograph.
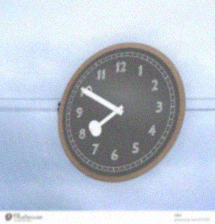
7:50
